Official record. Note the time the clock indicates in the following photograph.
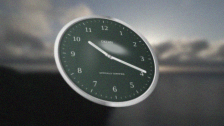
10:19
